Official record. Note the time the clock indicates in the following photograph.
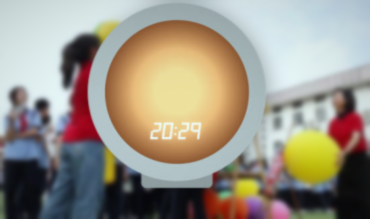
20:29
